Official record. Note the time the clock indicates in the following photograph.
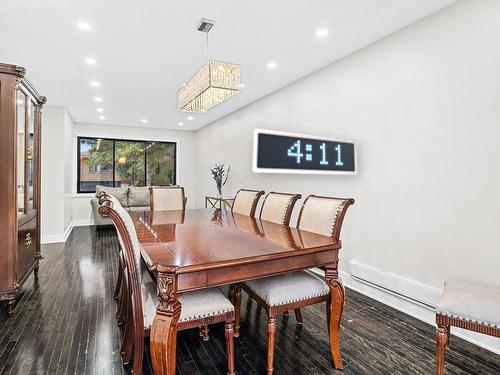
4:11
